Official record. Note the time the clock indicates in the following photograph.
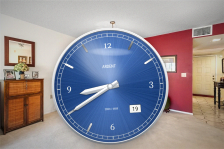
8:40
